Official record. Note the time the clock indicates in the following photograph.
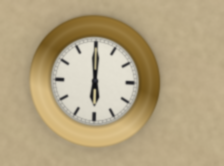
6:00
